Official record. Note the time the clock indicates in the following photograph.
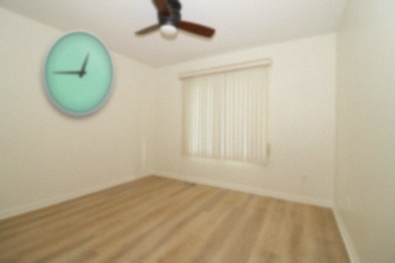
12:45
